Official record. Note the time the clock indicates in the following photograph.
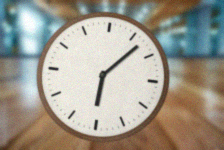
6:07
